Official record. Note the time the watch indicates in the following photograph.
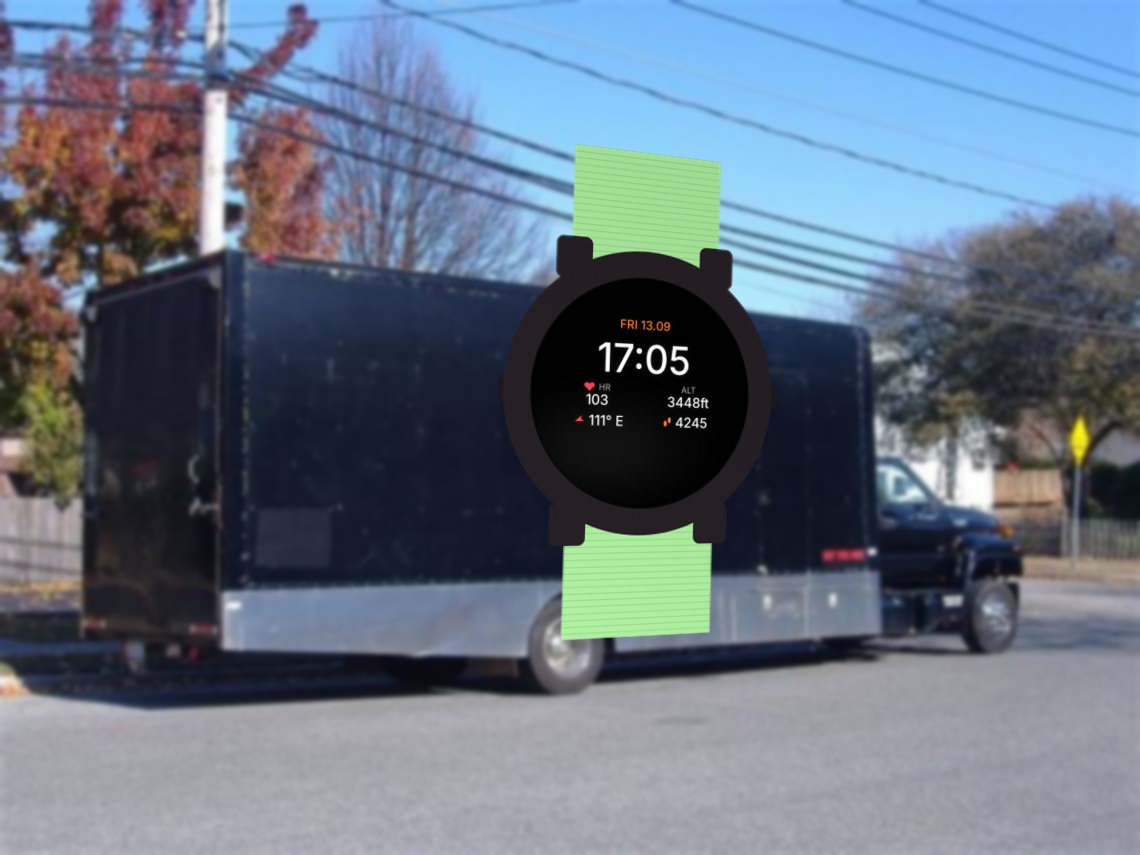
17:05
